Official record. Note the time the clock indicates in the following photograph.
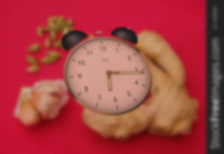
6:16
